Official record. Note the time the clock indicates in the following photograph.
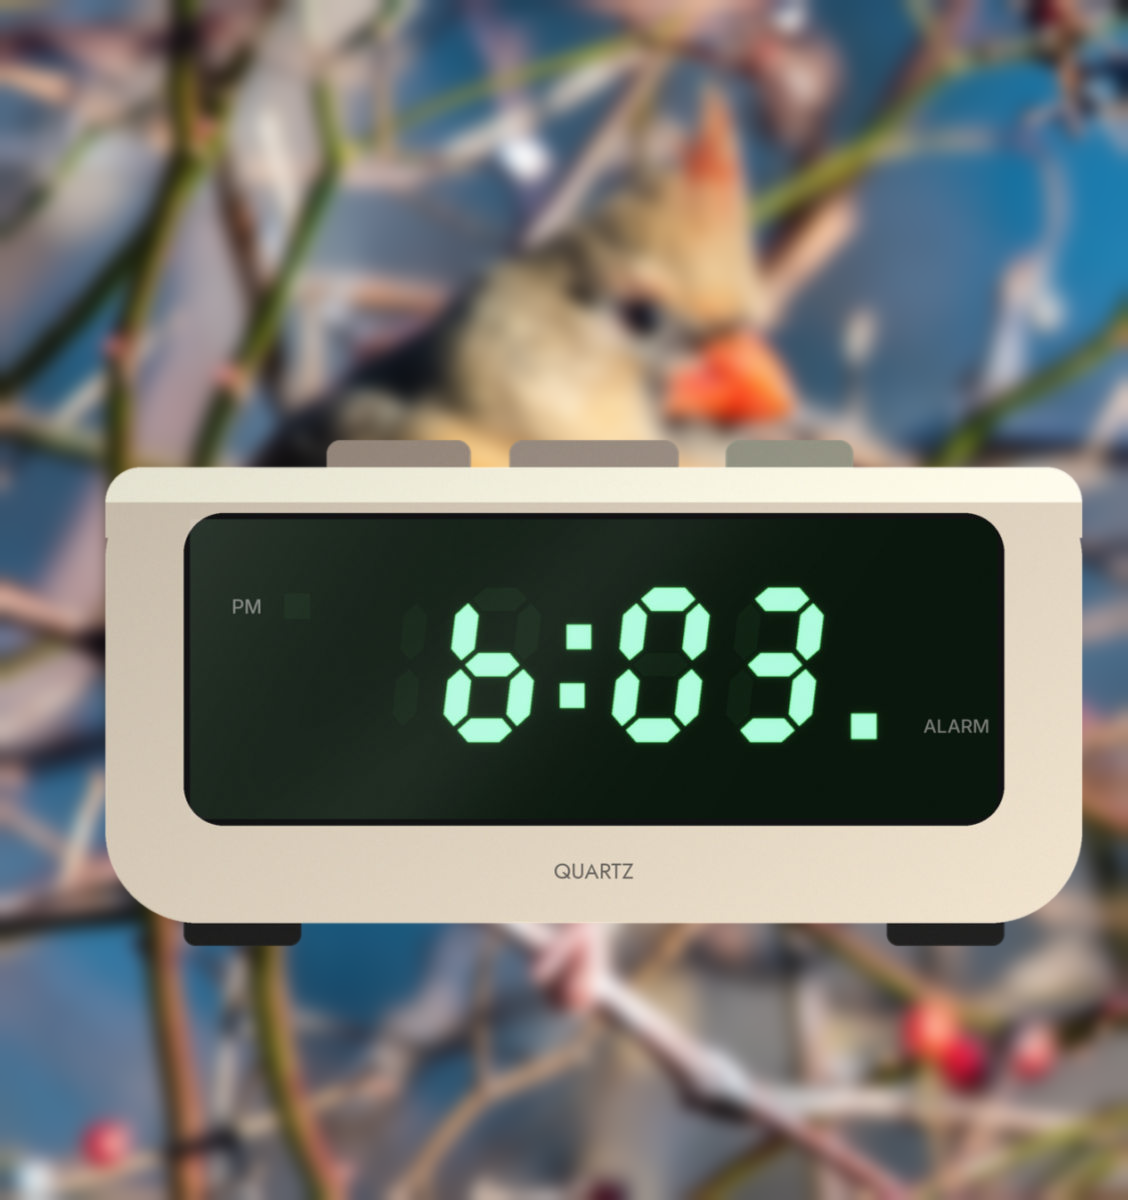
6:03
